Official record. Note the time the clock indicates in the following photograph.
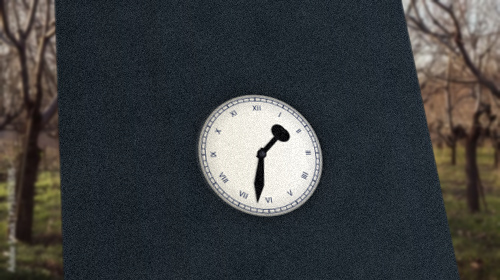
1:32
